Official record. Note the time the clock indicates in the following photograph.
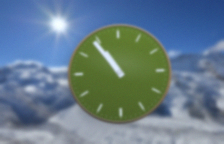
10:54
